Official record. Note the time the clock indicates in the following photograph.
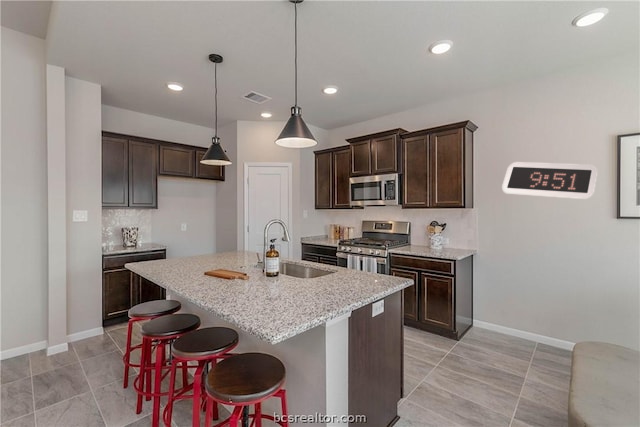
9:51
